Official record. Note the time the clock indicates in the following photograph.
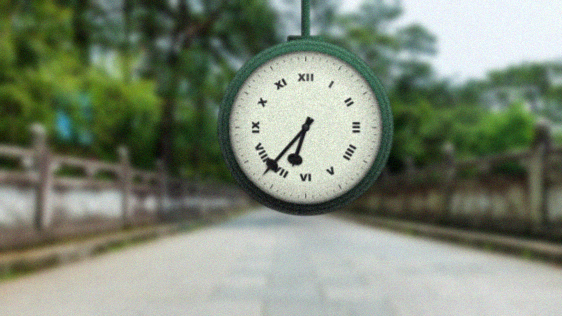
6:37
